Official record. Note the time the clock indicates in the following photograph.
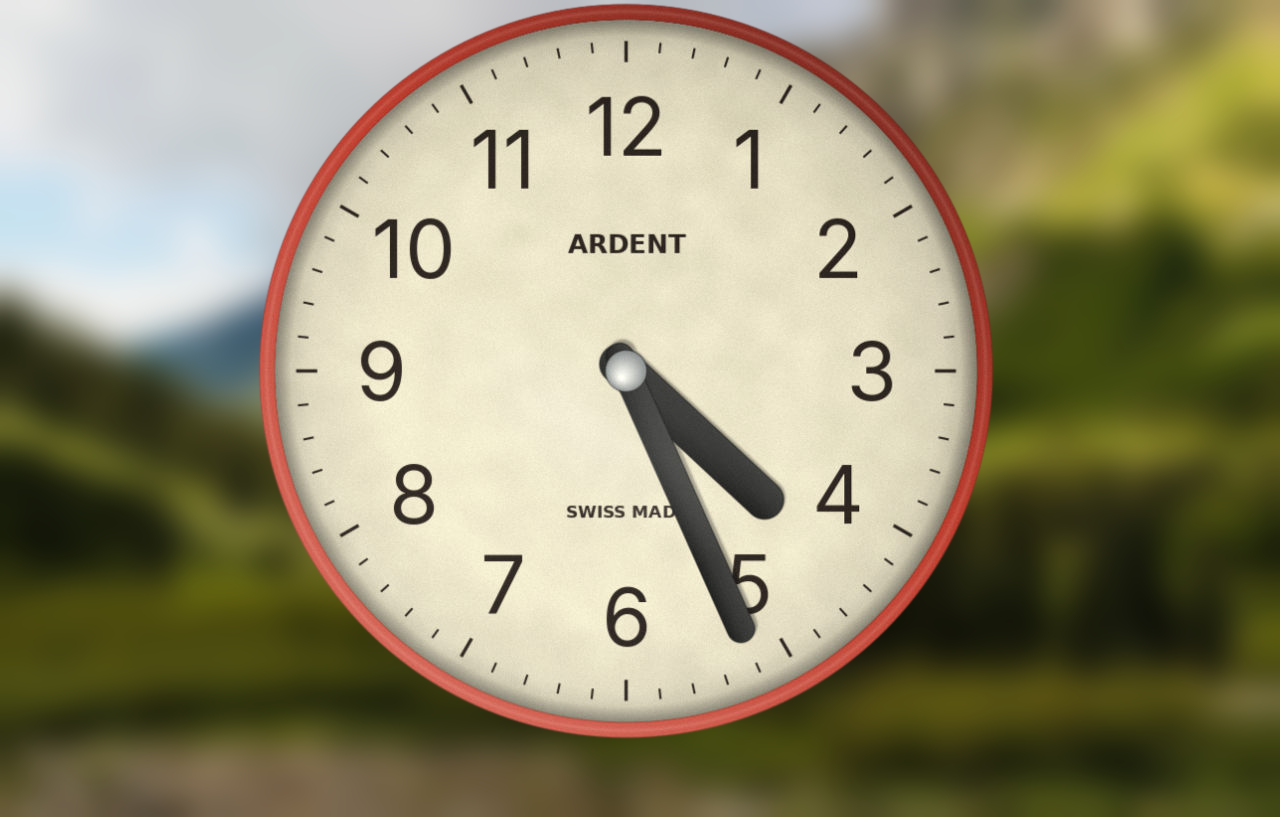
4:26
